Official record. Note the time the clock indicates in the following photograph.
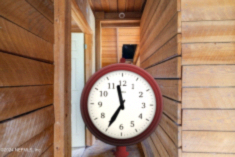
11:35
